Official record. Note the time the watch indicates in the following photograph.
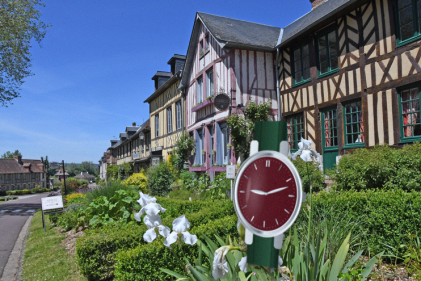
9:12
